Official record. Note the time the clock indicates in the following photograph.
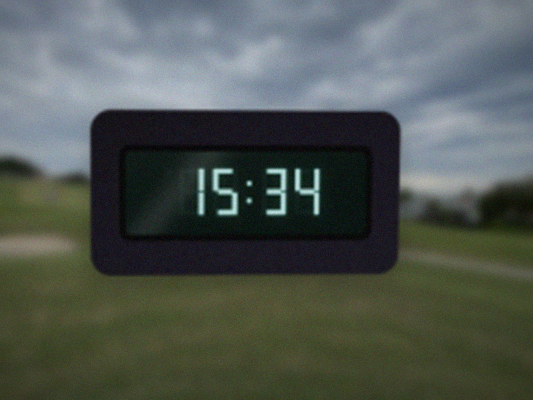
15:34
